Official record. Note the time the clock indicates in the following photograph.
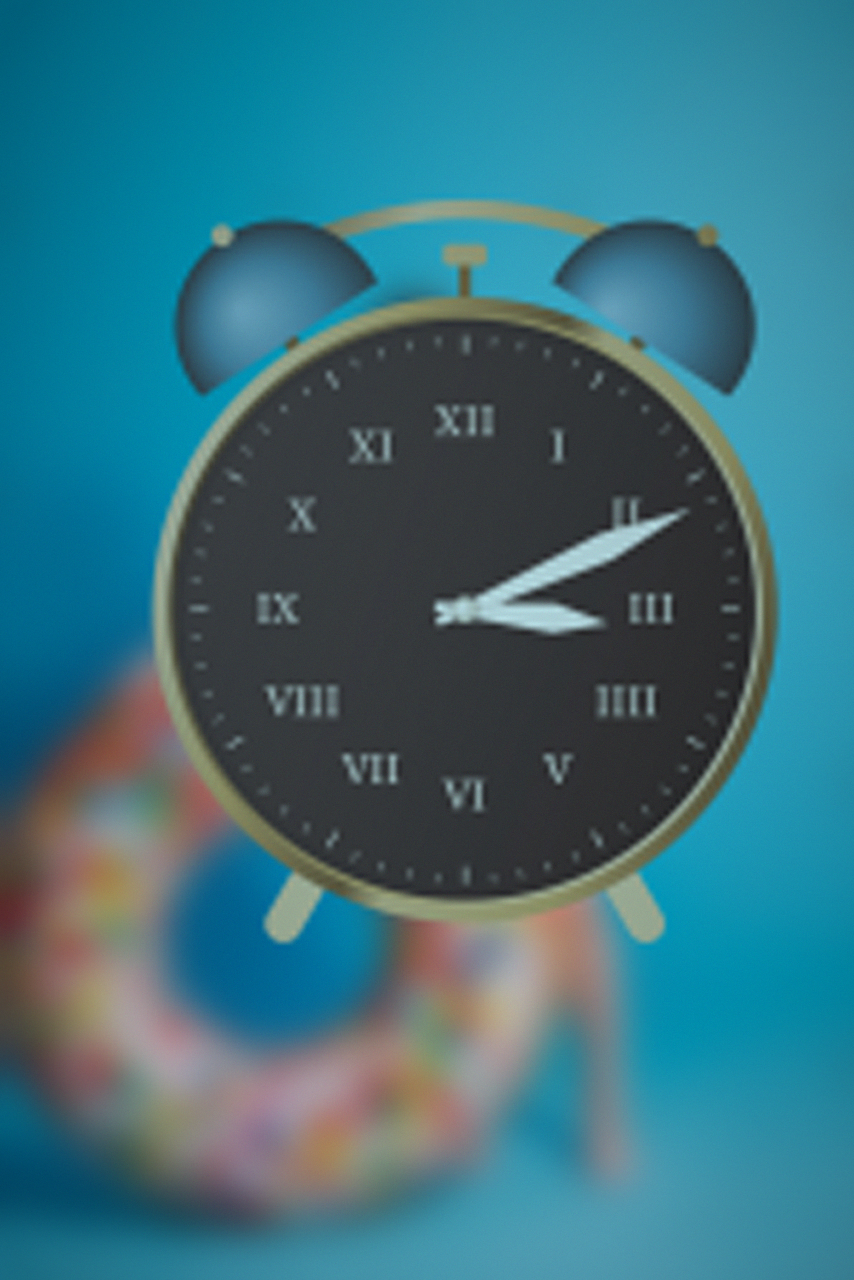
3:11
